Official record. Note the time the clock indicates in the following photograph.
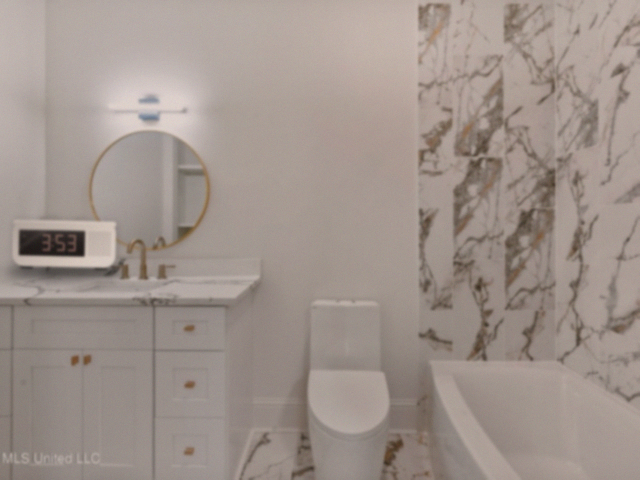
3:53
